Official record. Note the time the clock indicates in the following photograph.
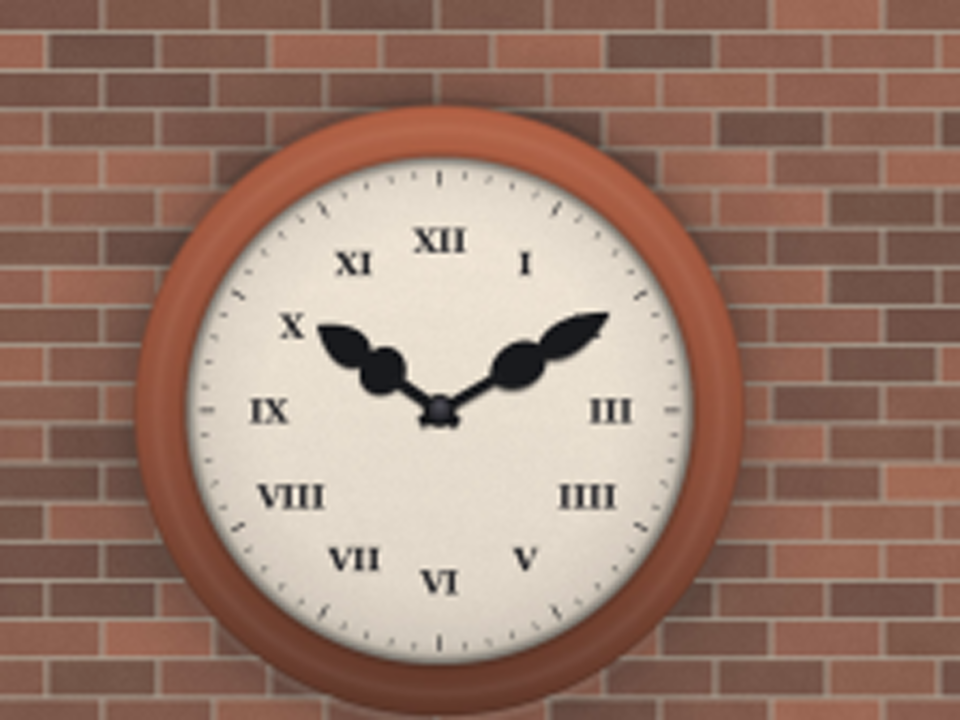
10:10
